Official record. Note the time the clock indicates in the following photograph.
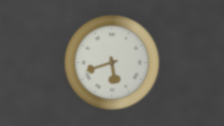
5:42
